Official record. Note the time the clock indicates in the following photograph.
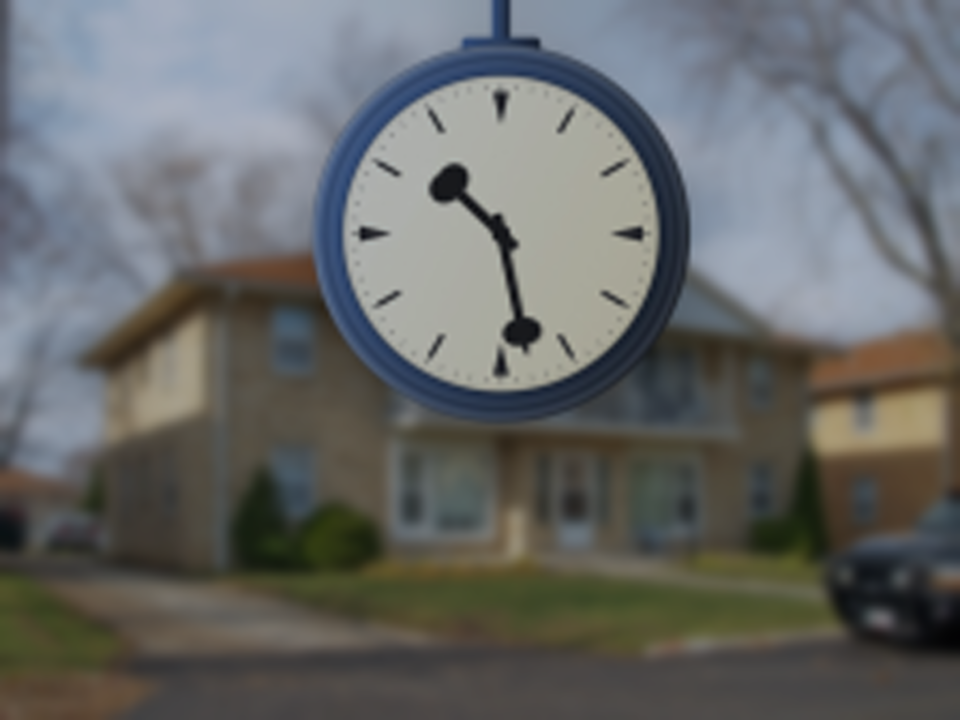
10:28
